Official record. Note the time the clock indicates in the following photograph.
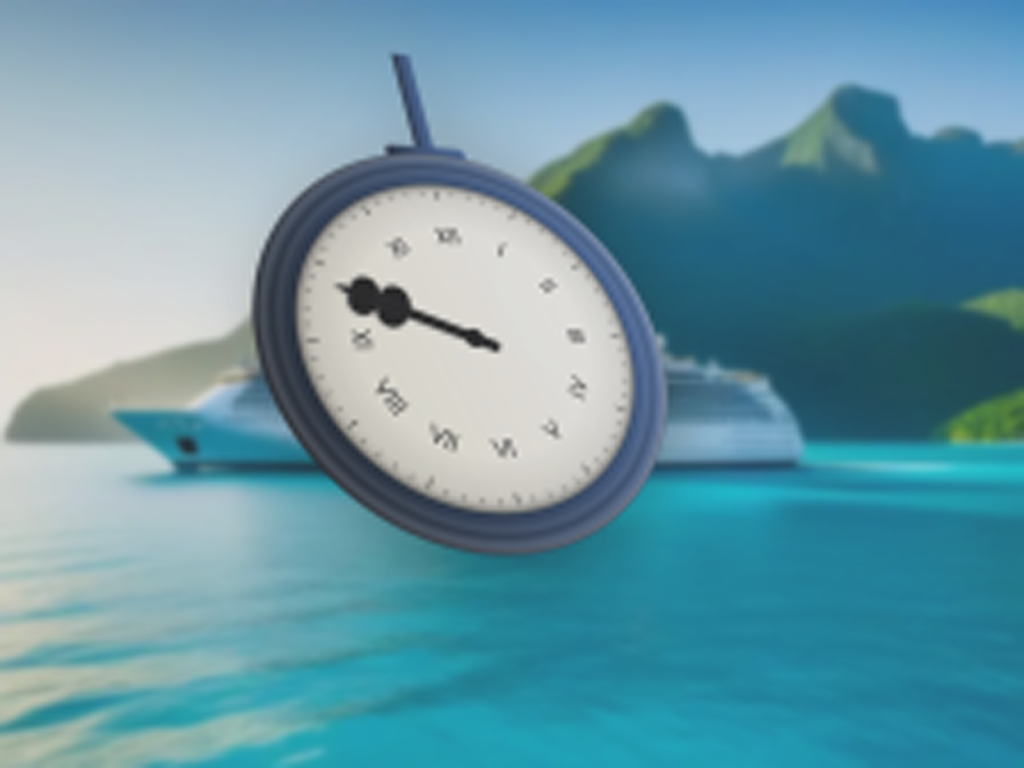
9:49
